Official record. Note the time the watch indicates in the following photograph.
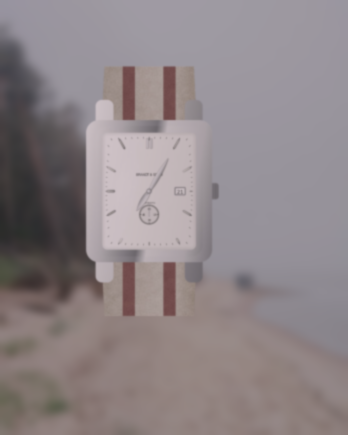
7:05
